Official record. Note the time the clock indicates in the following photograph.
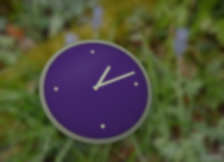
1:12
